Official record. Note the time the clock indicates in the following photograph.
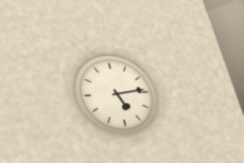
5:14
